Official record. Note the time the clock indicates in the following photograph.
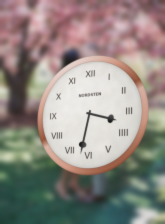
3:32
